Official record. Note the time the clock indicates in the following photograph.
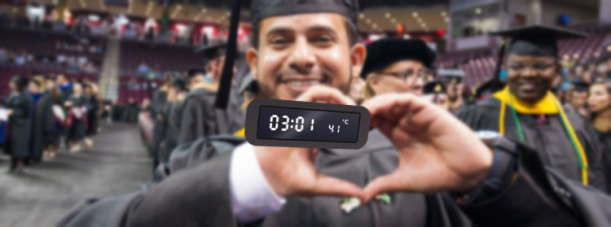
3:01
